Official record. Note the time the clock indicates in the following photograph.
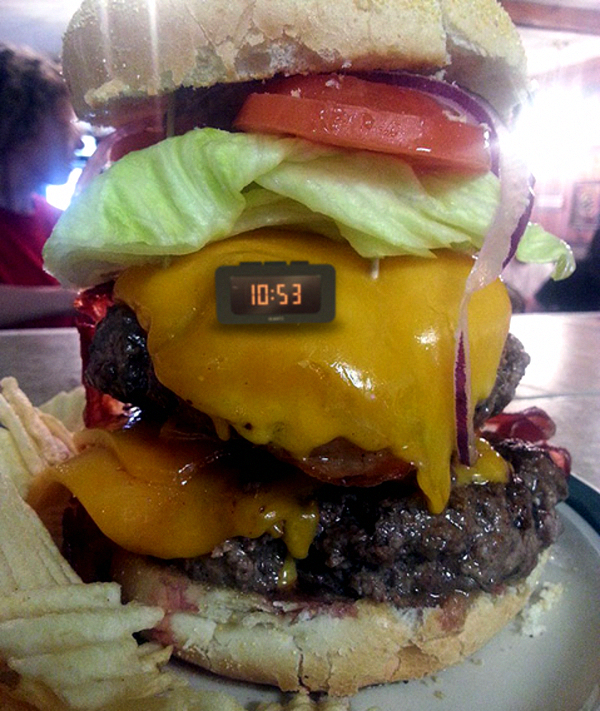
10:53
